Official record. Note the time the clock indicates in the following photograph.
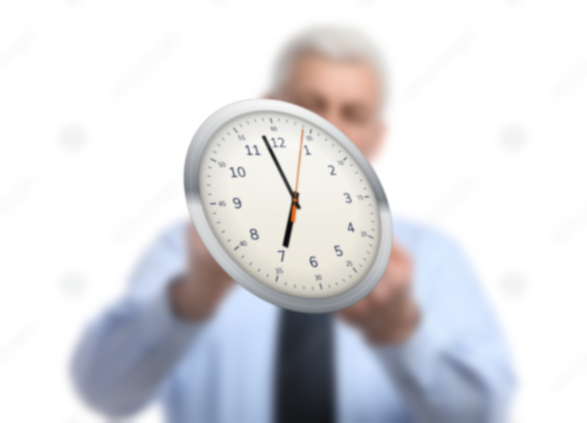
6:58:04
